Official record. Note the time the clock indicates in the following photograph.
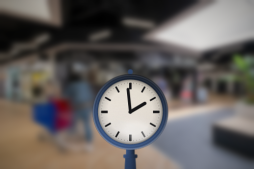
1:59
